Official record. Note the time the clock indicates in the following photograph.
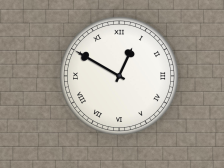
12:50
